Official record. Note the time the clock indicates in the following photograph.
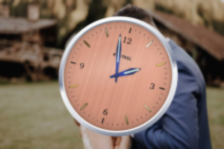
1:58
